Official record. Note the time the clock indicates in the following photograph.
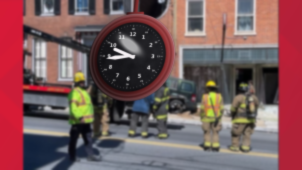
9:44
